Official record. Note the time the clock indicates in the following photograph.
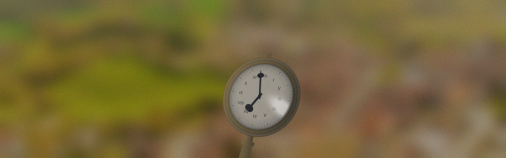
6:58
